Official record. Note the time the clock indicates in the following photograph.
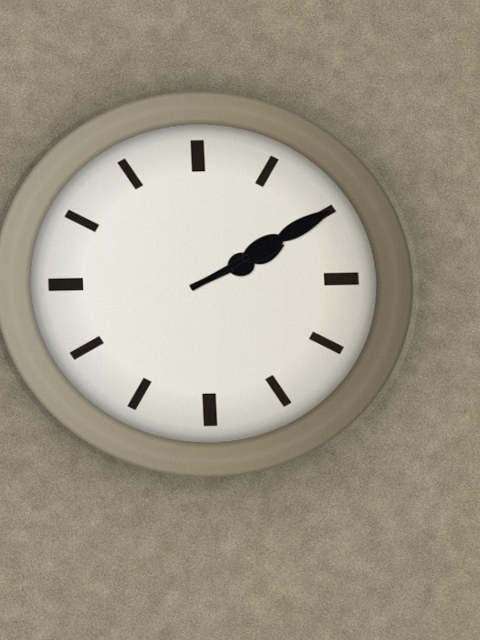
2:10
